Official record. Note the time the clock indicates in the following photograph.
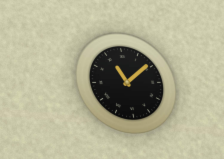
11:09
